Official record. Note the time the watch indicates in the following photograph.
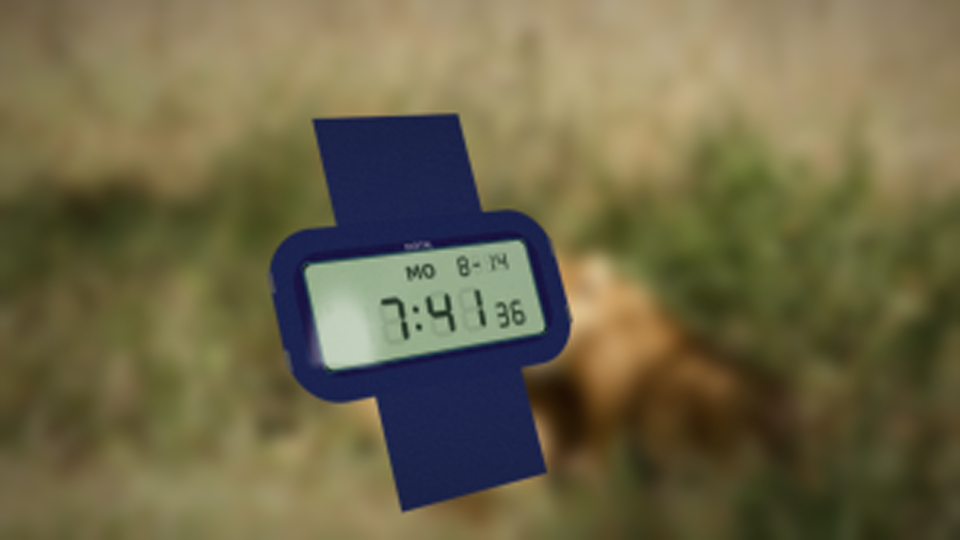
7:41:36
